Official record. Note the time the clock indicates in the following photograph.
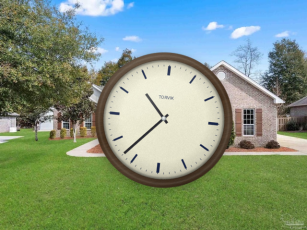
10:37
